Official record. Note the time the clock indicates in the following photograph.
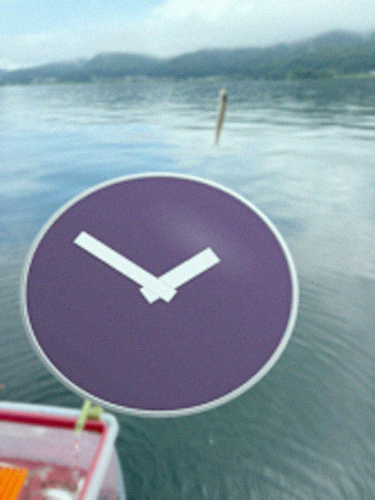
1:51
